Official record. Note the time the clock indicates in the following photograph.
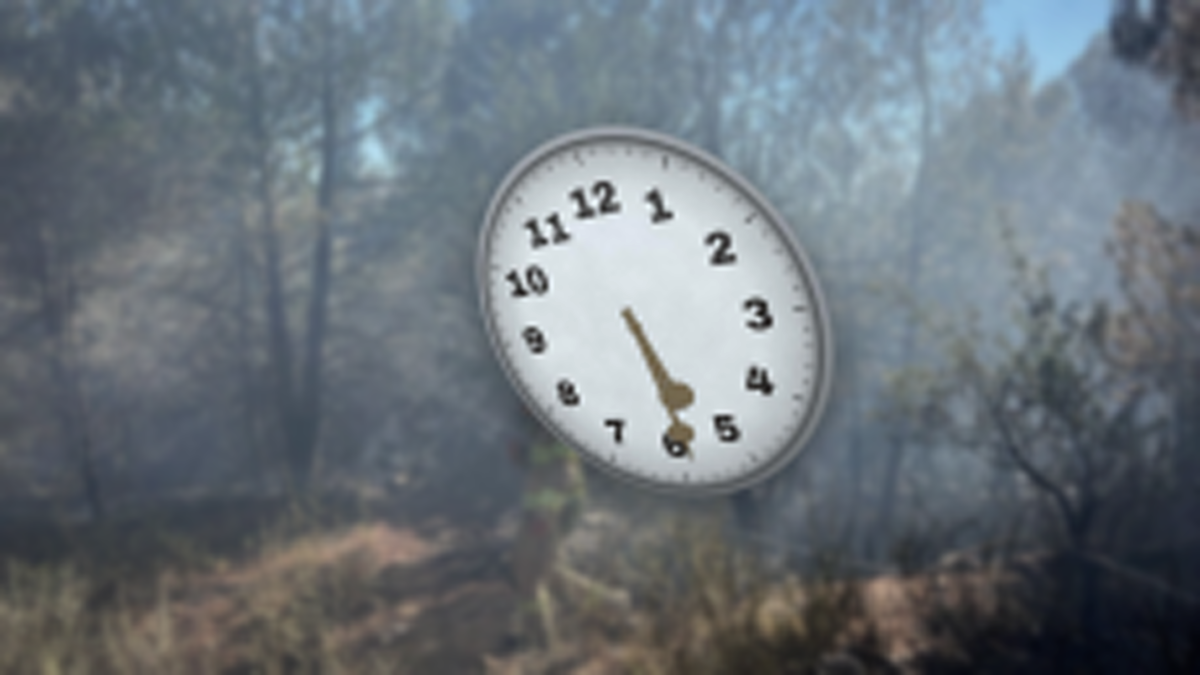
5:29
